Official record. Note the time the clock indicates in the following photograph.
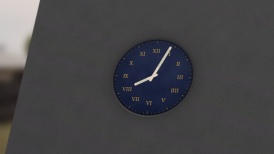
8:04
